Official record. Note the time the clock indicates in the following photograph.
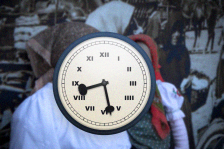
8:28
